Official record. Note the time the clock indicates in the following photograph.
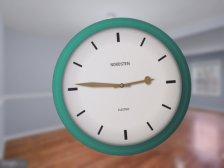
2:46
